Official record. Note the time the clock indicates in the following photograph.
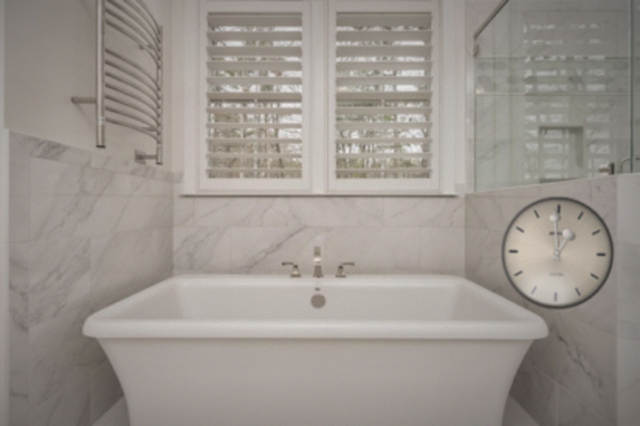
12:59
